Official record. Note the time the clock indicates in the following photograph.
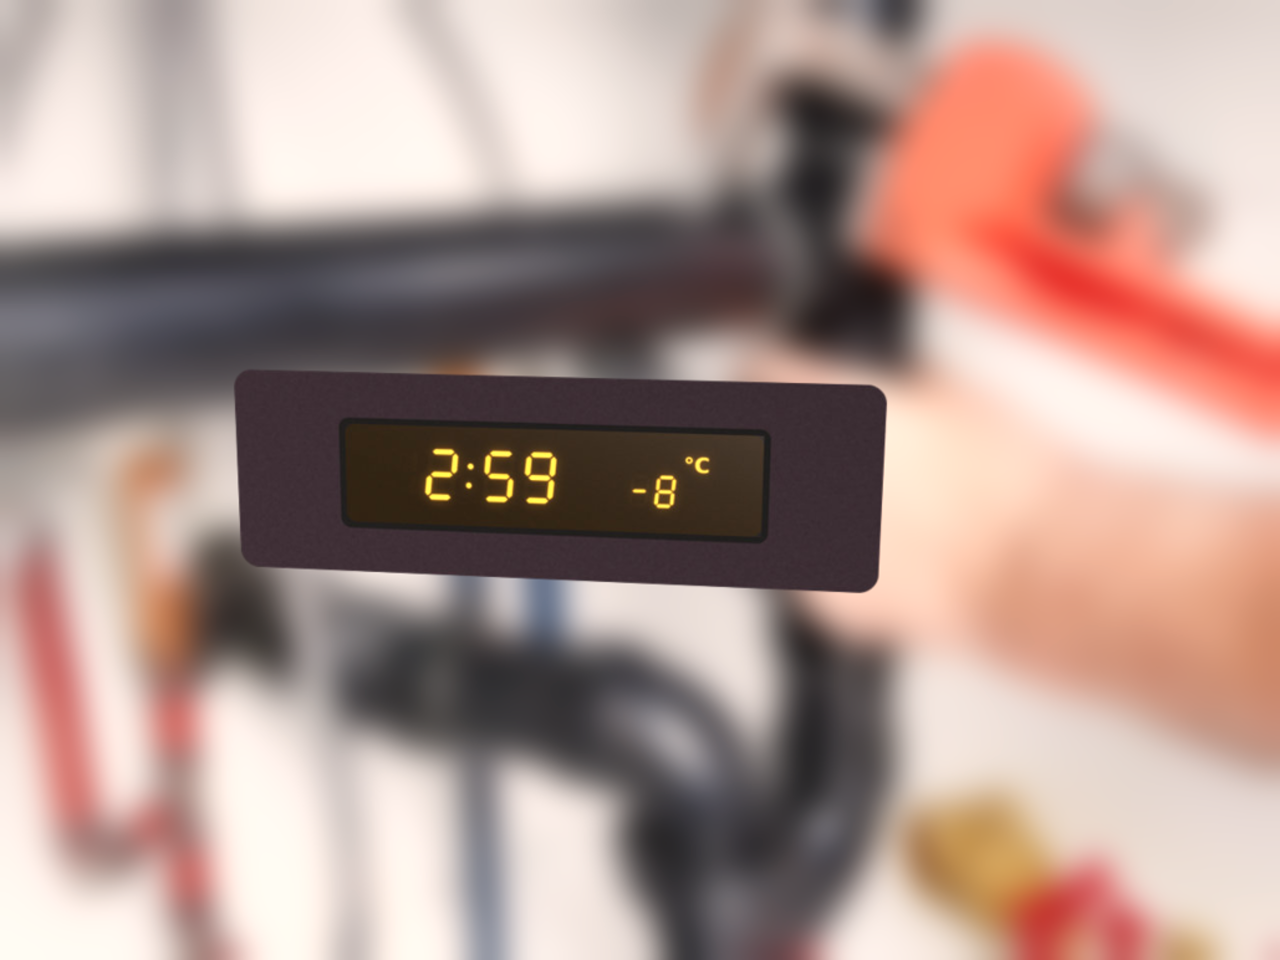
2:59
